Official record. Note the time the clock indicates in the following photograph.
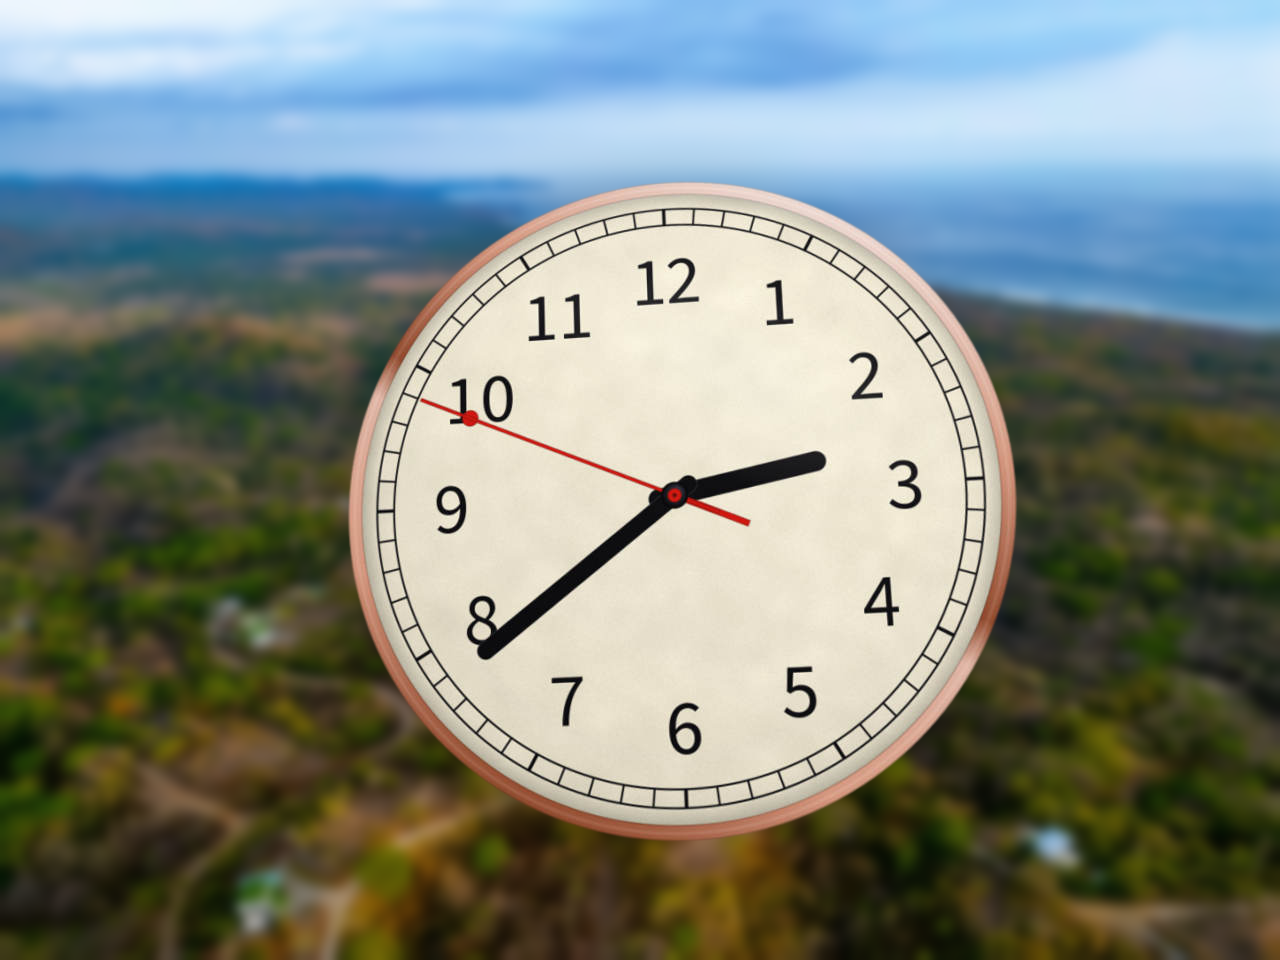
2:38:49
